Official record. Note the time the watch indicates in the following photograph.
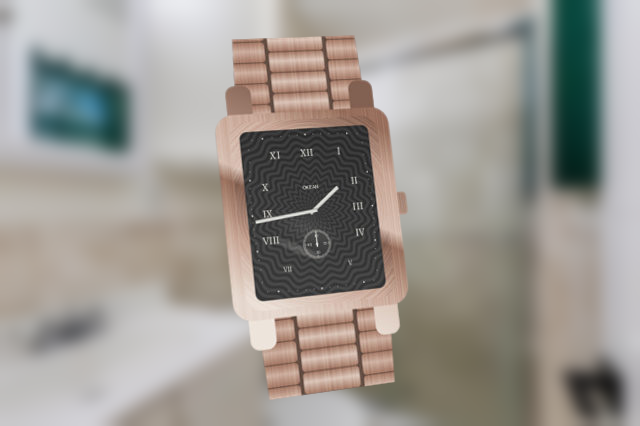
1:44
